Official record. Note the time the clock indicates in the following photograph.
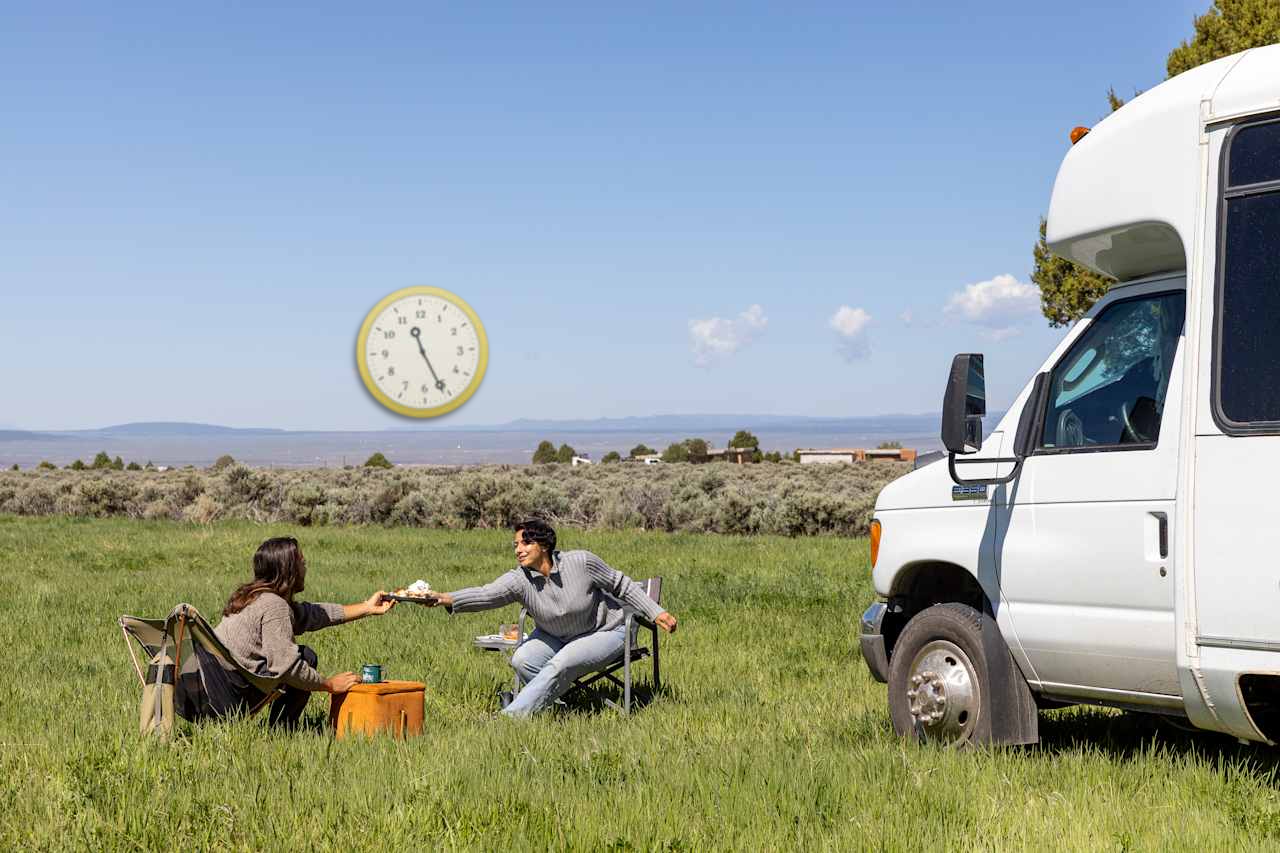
11:26
